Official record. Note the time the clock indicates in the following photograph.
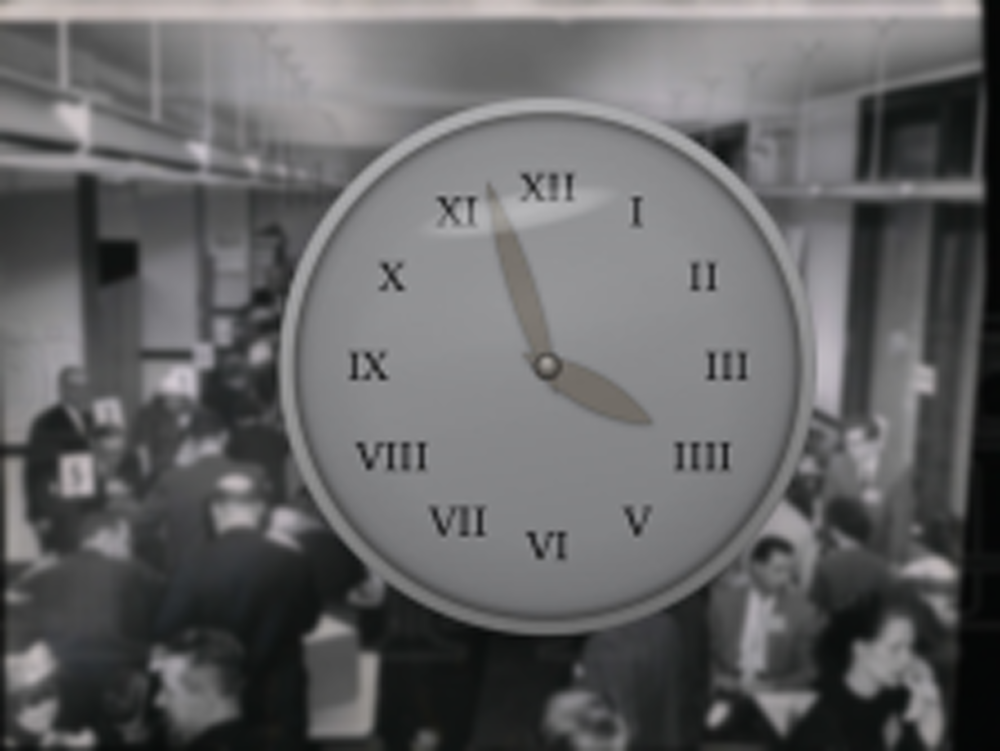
3:57
